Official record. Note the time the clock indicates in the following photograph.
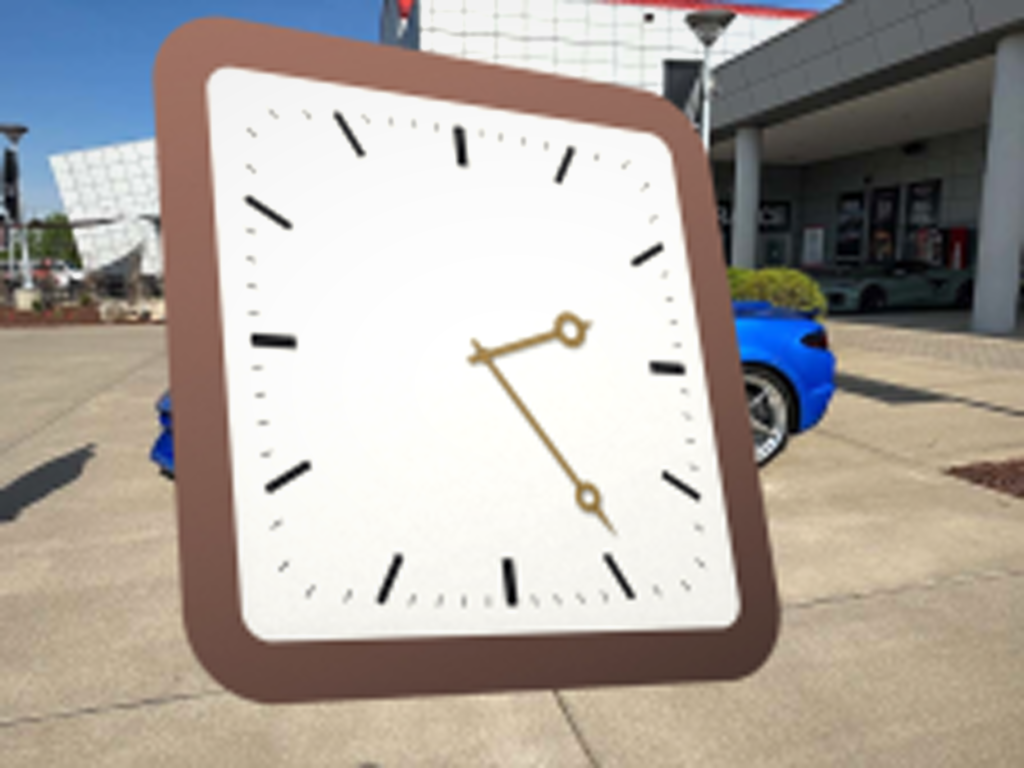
2:24
